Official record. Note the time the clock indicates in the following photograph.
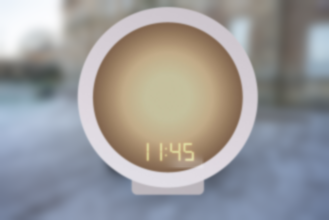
11:45
